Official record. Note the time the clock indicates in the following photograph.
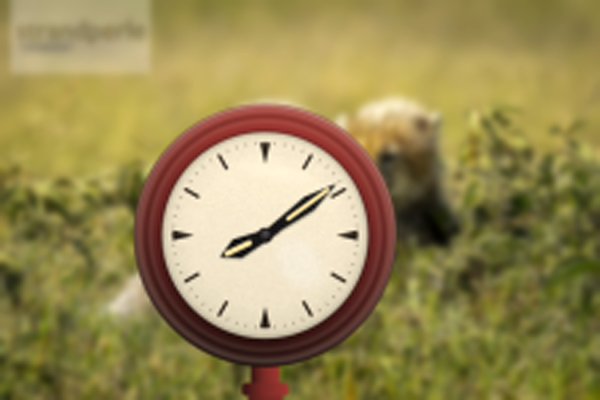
8:09
